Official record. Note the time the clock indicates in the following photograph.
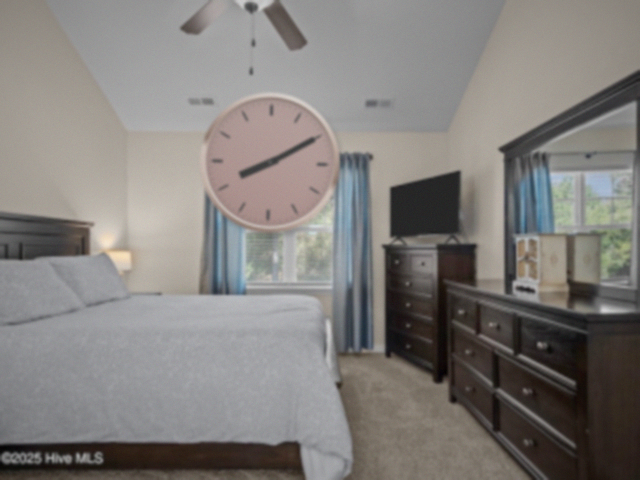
8:10
